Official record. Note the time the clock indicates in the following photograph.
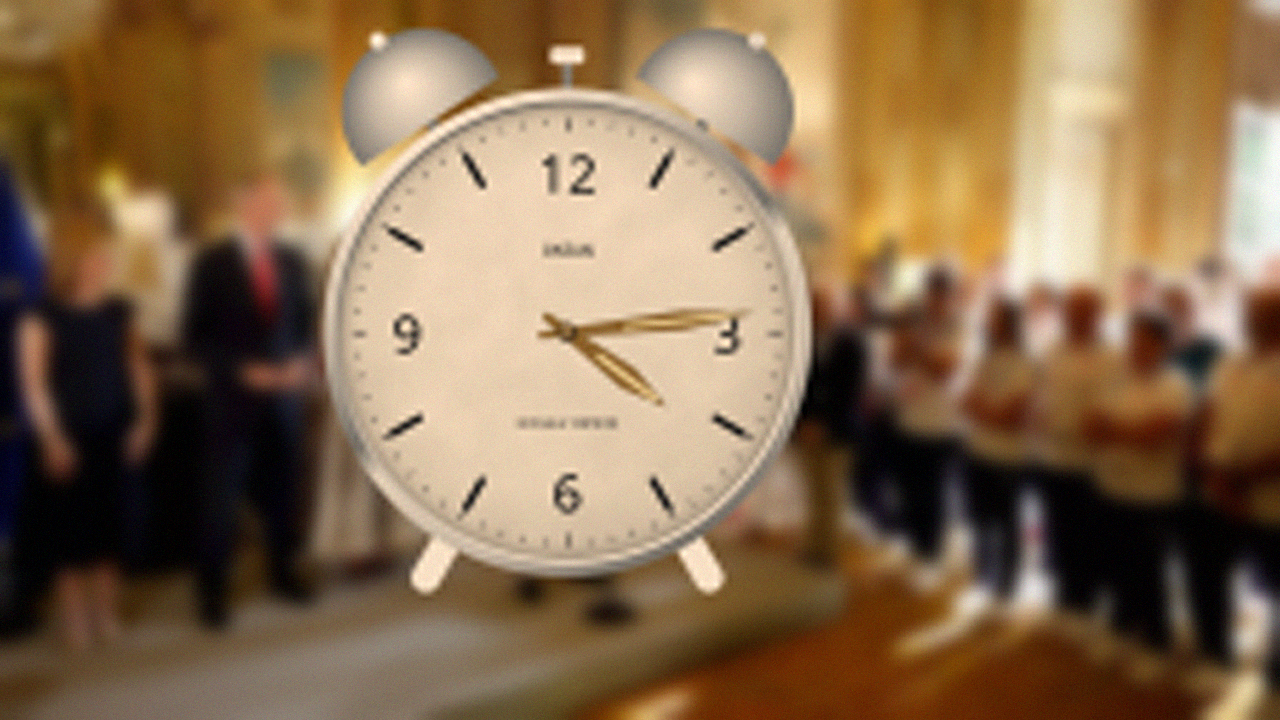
4:14
